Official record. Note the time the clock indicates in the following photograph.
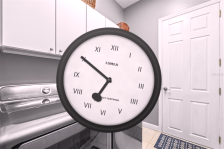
6:50
